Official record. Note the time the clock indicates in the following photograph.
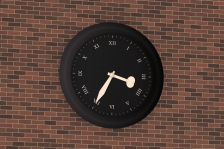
3:35
